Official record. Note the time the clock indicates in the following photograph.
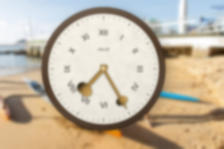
7:25
